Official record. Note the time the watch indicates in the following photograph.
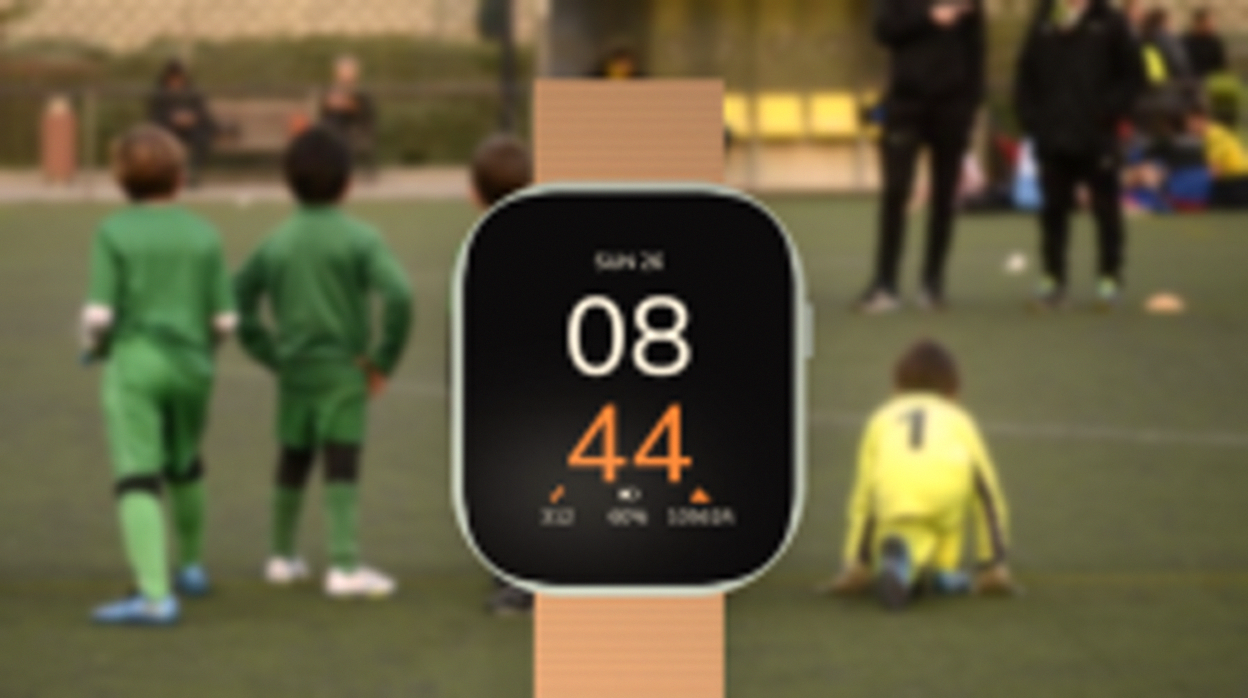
8:44
